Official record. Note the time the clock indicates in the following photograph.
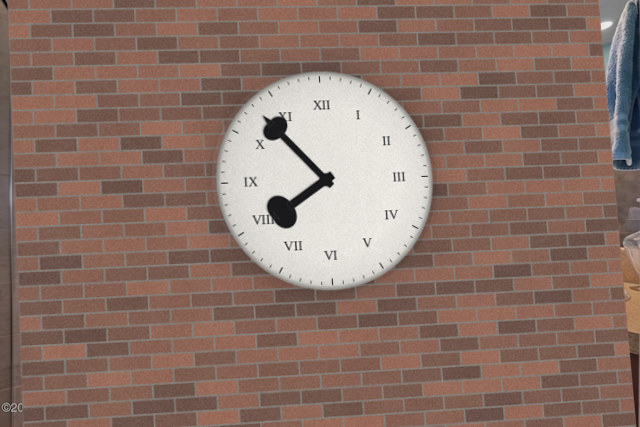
7:53
